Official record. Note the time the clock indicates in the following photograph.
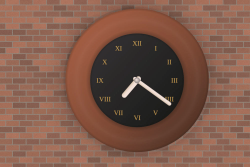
7:21
